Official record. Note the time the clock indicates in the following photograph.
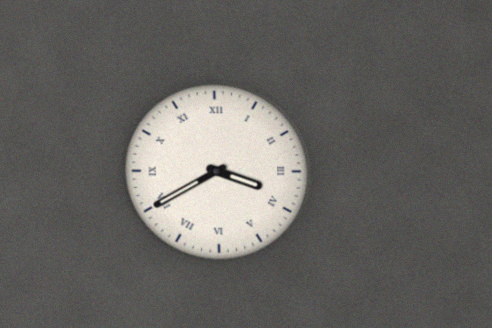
3:40
